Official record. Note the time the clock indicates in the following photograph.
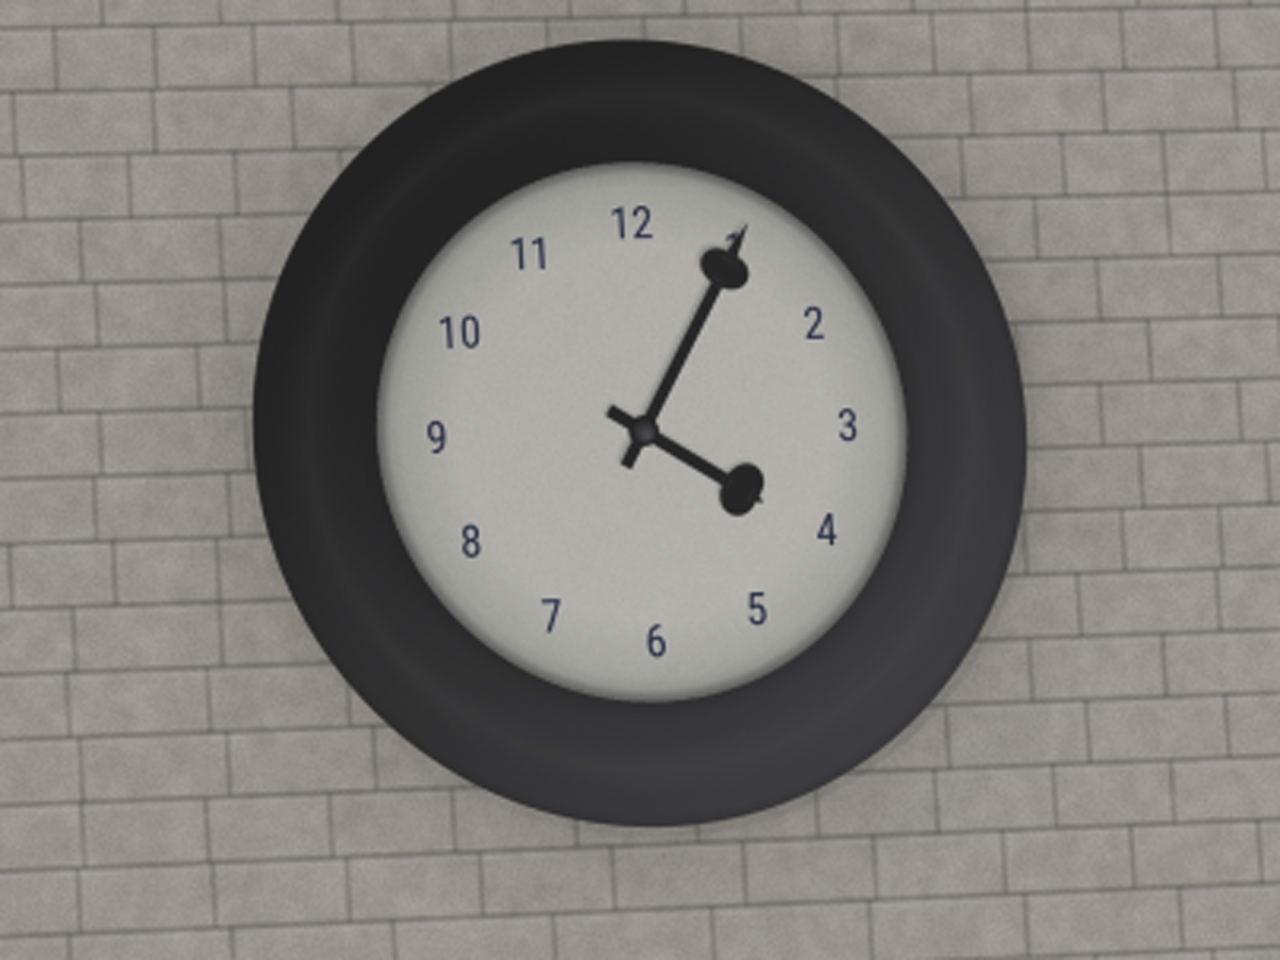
4:05
